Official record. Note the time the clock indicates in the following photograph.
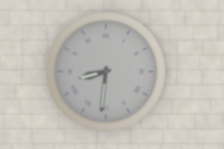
8:31
